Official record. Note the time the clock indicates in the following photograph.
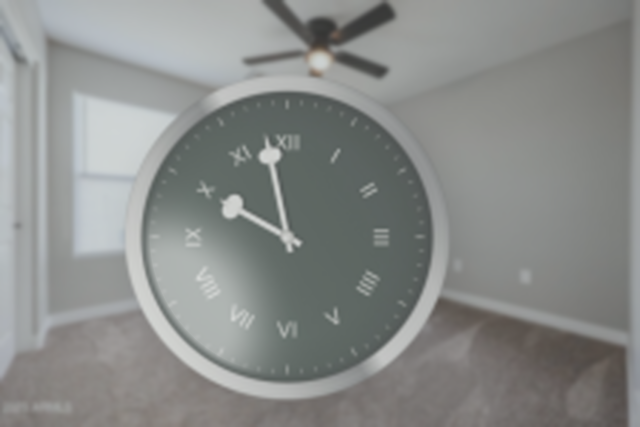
9:58
